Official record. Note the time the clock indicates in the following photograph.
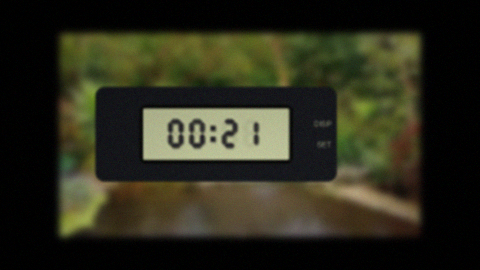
0:21
